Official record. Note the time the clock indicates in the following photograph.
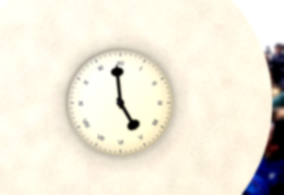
4:59
